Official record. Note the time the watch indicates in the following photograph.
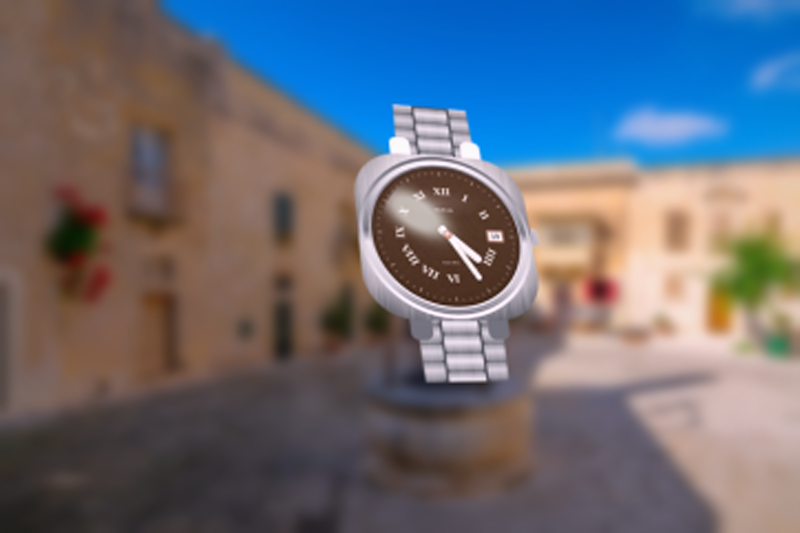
4:25
